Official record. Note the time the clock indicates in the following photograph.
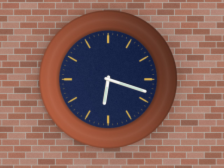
6:18
